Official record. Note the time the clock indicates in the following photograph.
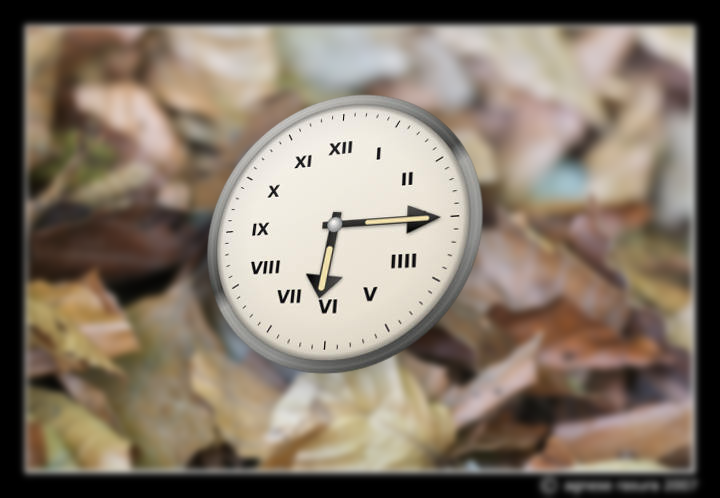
6:15
